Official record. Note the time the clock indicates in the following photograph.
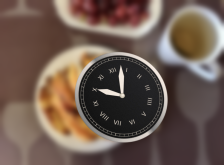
10:03
